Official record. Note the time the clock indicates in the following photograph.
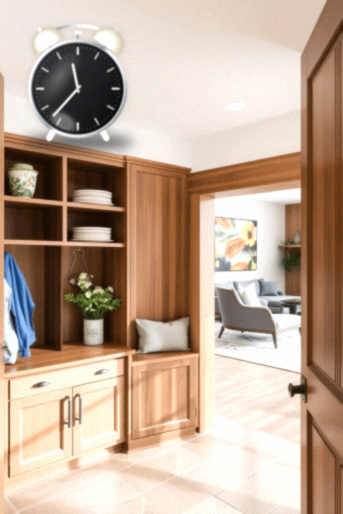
11:37
